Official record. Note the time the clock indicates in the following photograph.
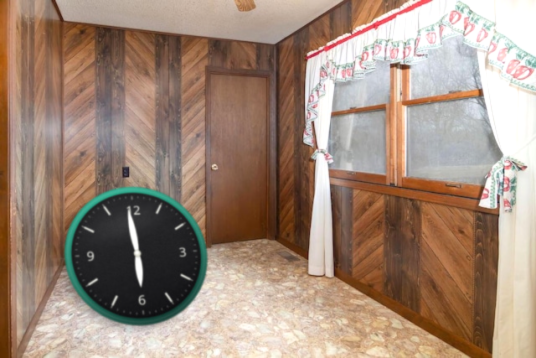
5:59
